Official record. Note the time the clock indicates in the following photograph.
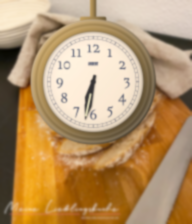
6:32
